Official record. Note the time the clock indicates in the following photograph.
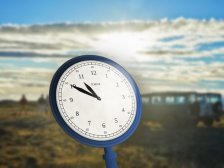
10:50
